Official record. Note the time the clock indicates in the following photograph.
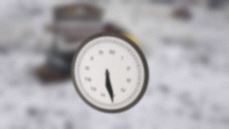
5:26
